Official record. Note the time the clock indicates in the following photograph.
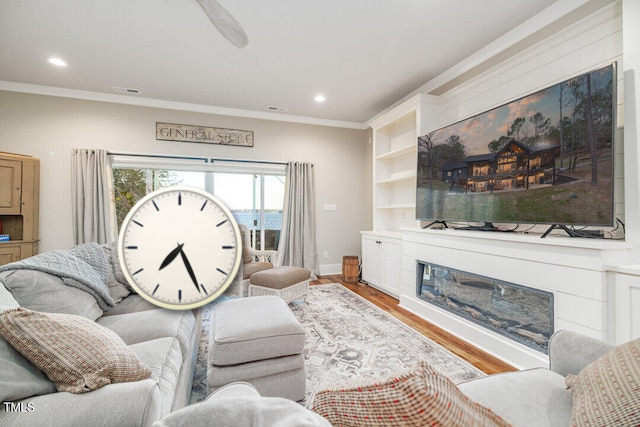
7:26
